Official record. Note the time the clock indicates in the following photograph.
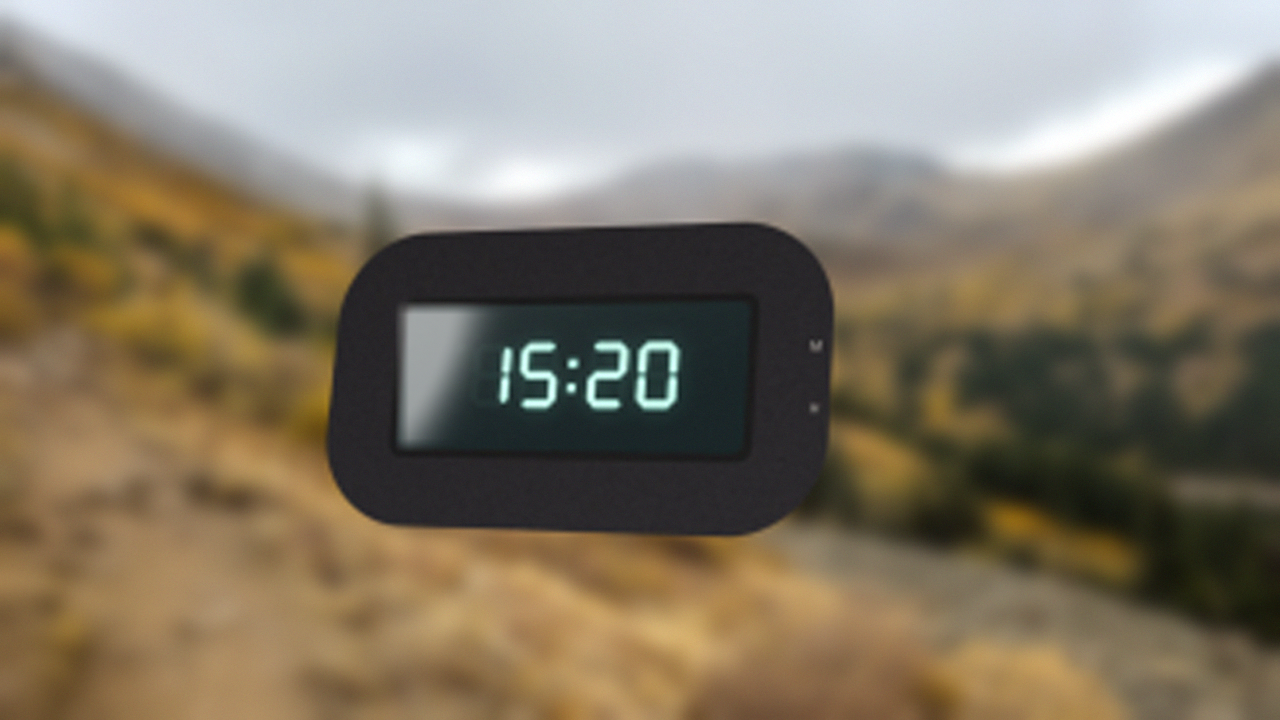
15:20
